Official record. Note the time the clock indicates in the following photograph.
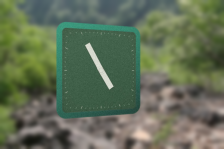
4:55
